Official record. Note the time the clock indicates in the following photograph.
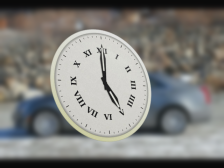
5:00
